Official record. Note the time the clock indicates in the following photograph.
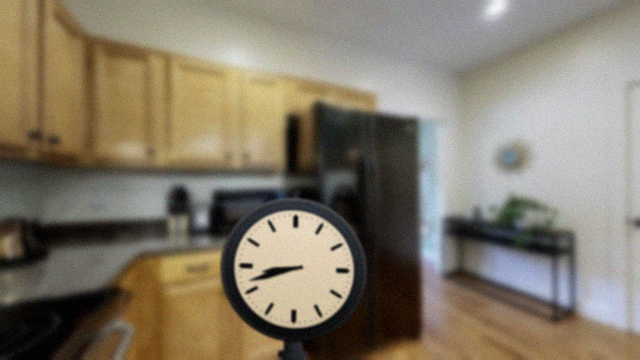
8:42
